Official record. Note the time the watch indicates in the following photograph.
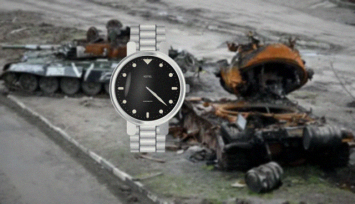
4:22
